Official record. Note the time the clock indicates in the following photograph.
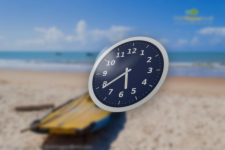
5:39
